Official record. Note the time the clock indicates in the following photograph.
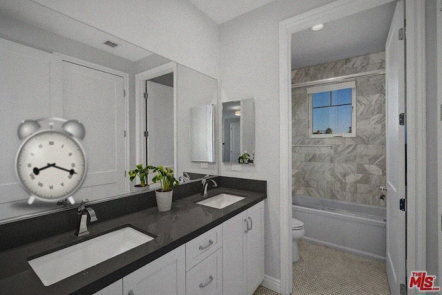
8:18
